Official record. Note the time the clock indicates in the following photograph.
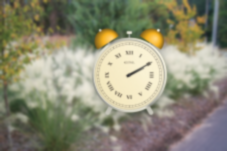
2:10
